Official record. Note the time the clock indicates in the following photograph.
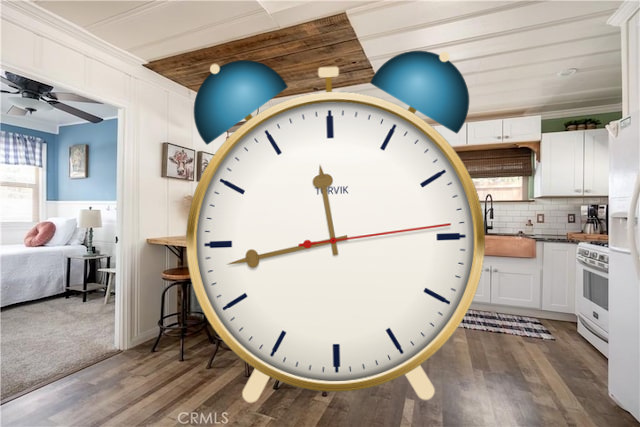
11:43:14
